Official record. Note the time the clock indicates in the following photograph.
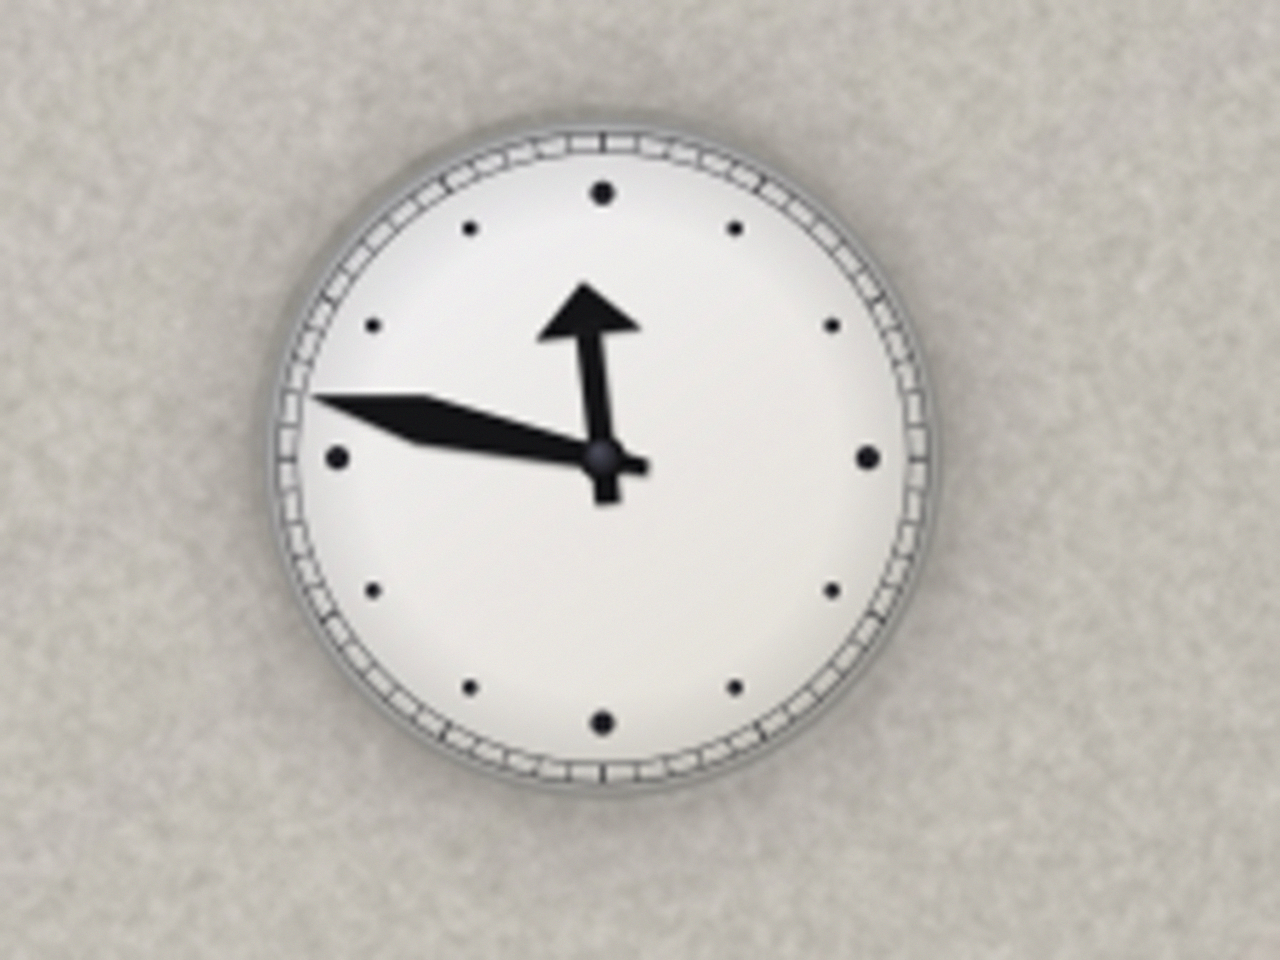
11:47
